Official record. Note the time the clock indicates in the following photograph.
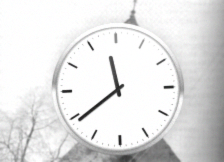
11:39
